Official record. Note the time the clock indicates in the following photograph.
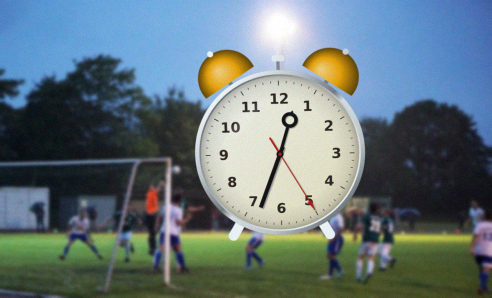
12:33:25
